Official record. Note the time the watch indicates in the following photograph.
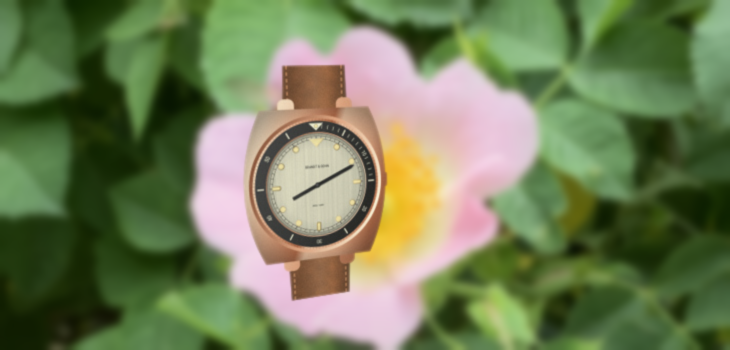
8:11
